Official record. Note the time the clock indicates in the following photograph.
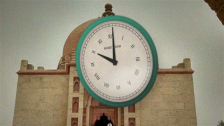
10:01
